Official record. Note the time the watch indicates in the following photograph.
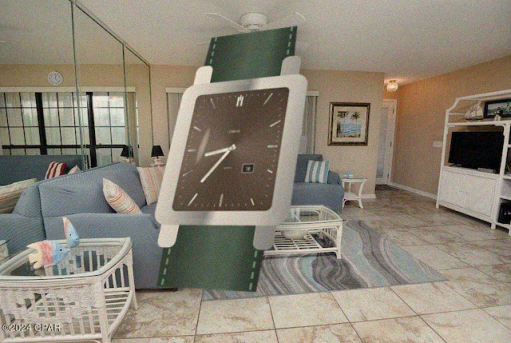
8:36
